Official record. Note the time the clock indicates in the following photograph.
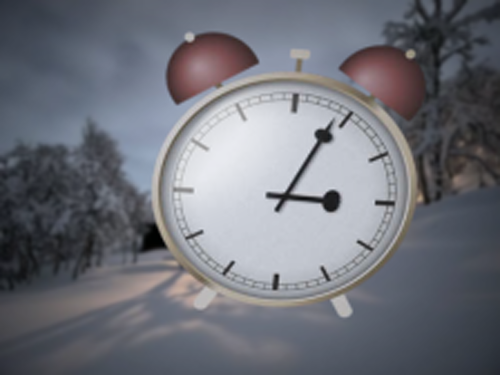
3:04
